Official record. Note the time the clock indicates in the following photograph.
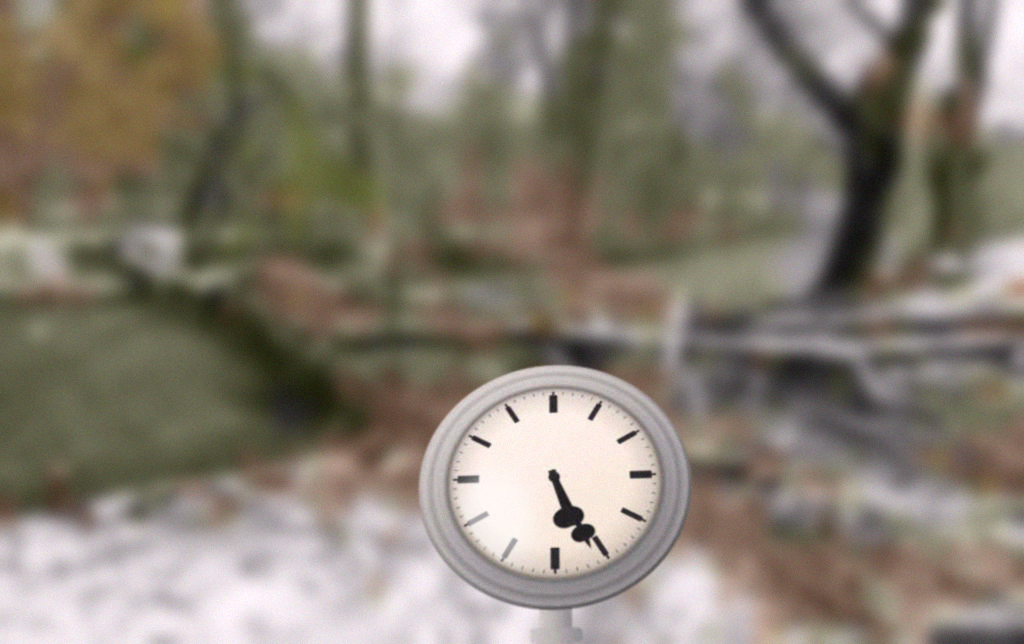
5:26
